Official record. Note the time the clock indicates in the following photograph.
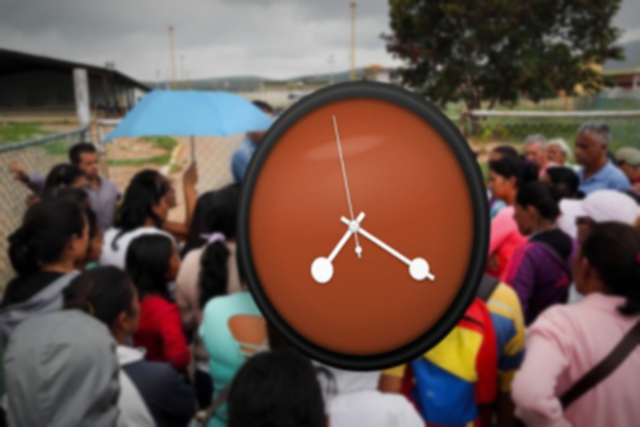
7:19:58
